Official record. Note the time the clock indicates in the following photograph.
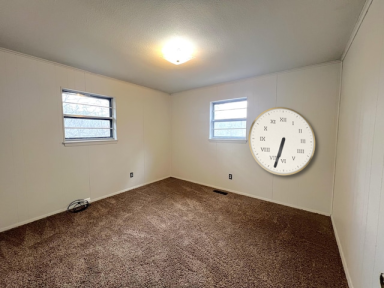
6:33
